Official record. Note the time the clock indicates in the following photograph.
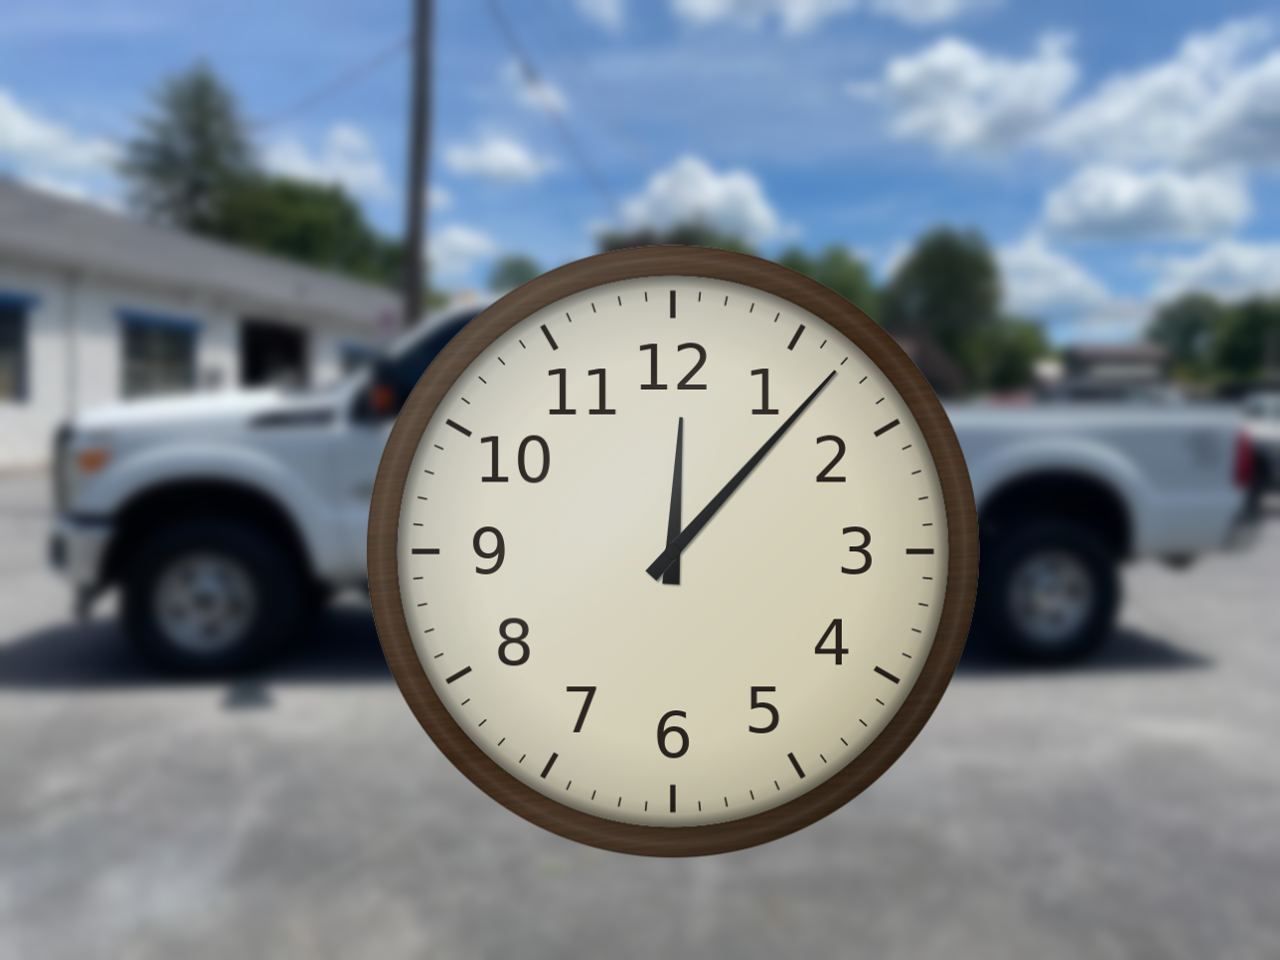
12:07
